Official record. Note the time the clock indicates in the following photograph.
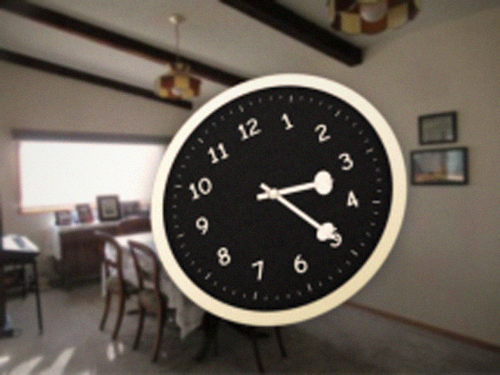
3:25
